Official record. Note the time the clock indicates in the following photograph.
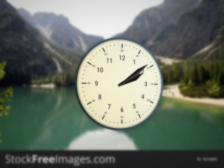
2:09
